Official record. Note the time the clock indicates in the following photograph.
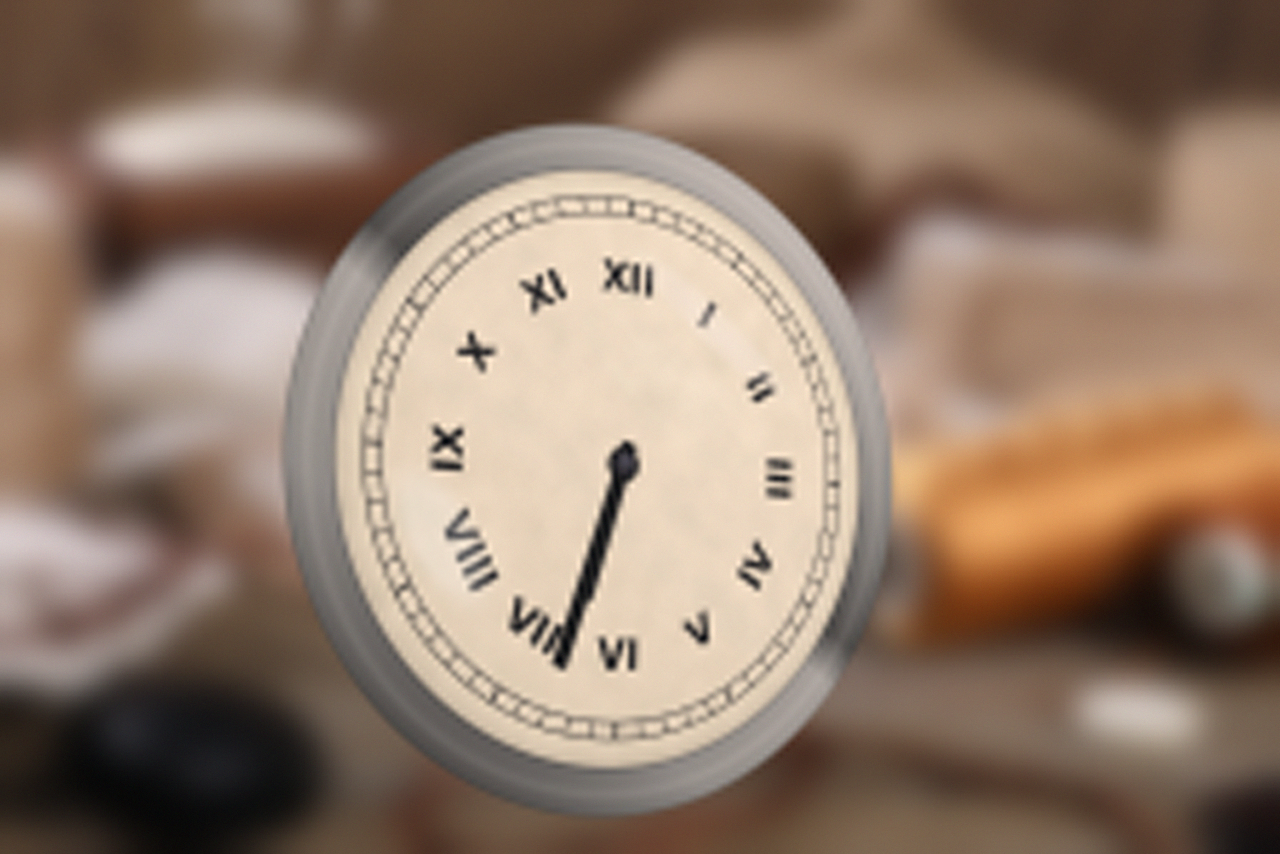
6:33
